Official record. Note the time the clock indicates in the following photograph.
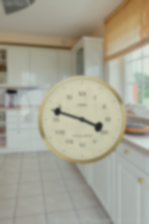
3:48
